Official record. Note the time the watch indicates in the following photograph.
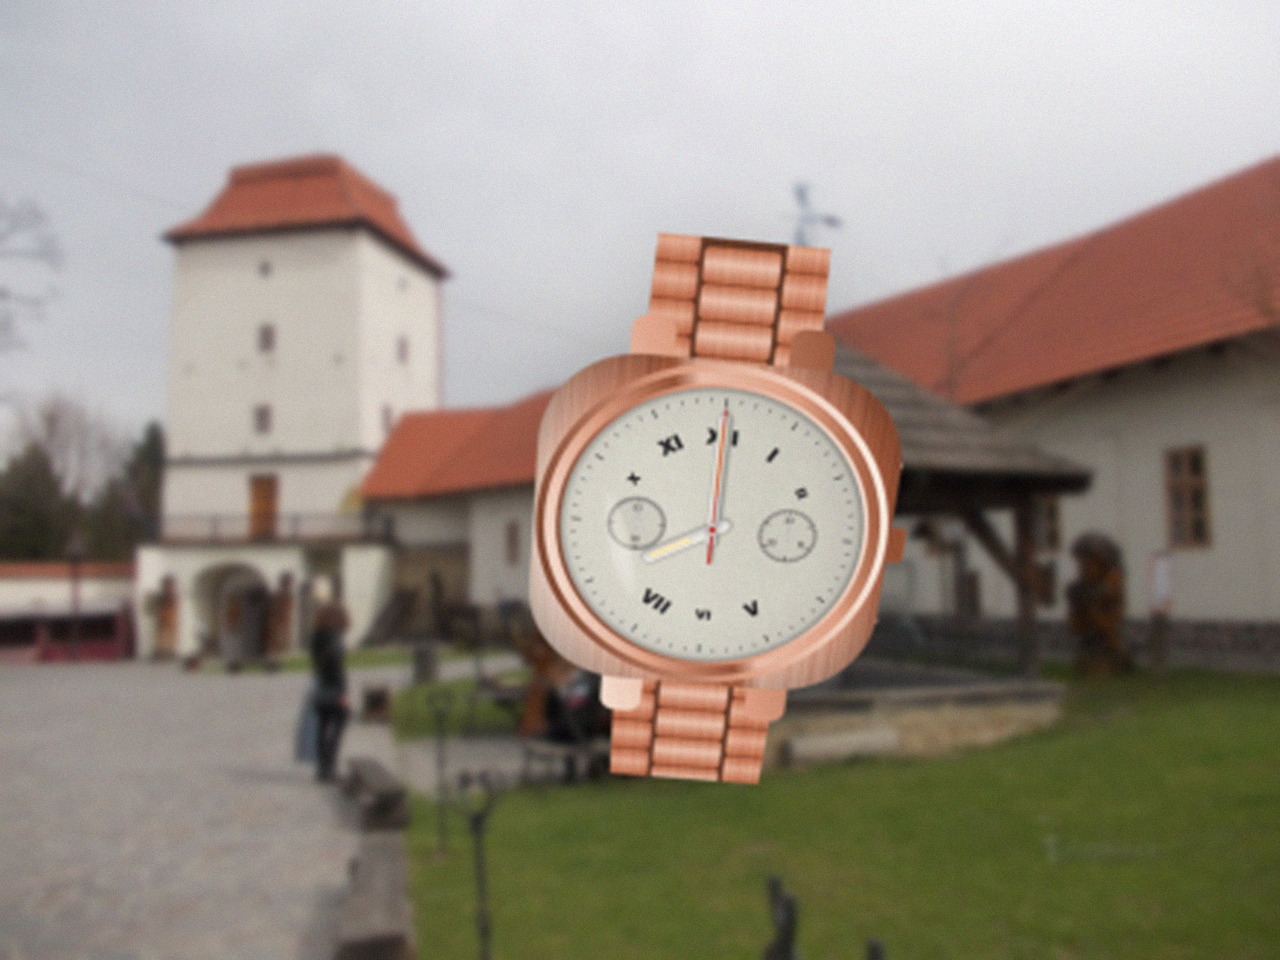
8:00
